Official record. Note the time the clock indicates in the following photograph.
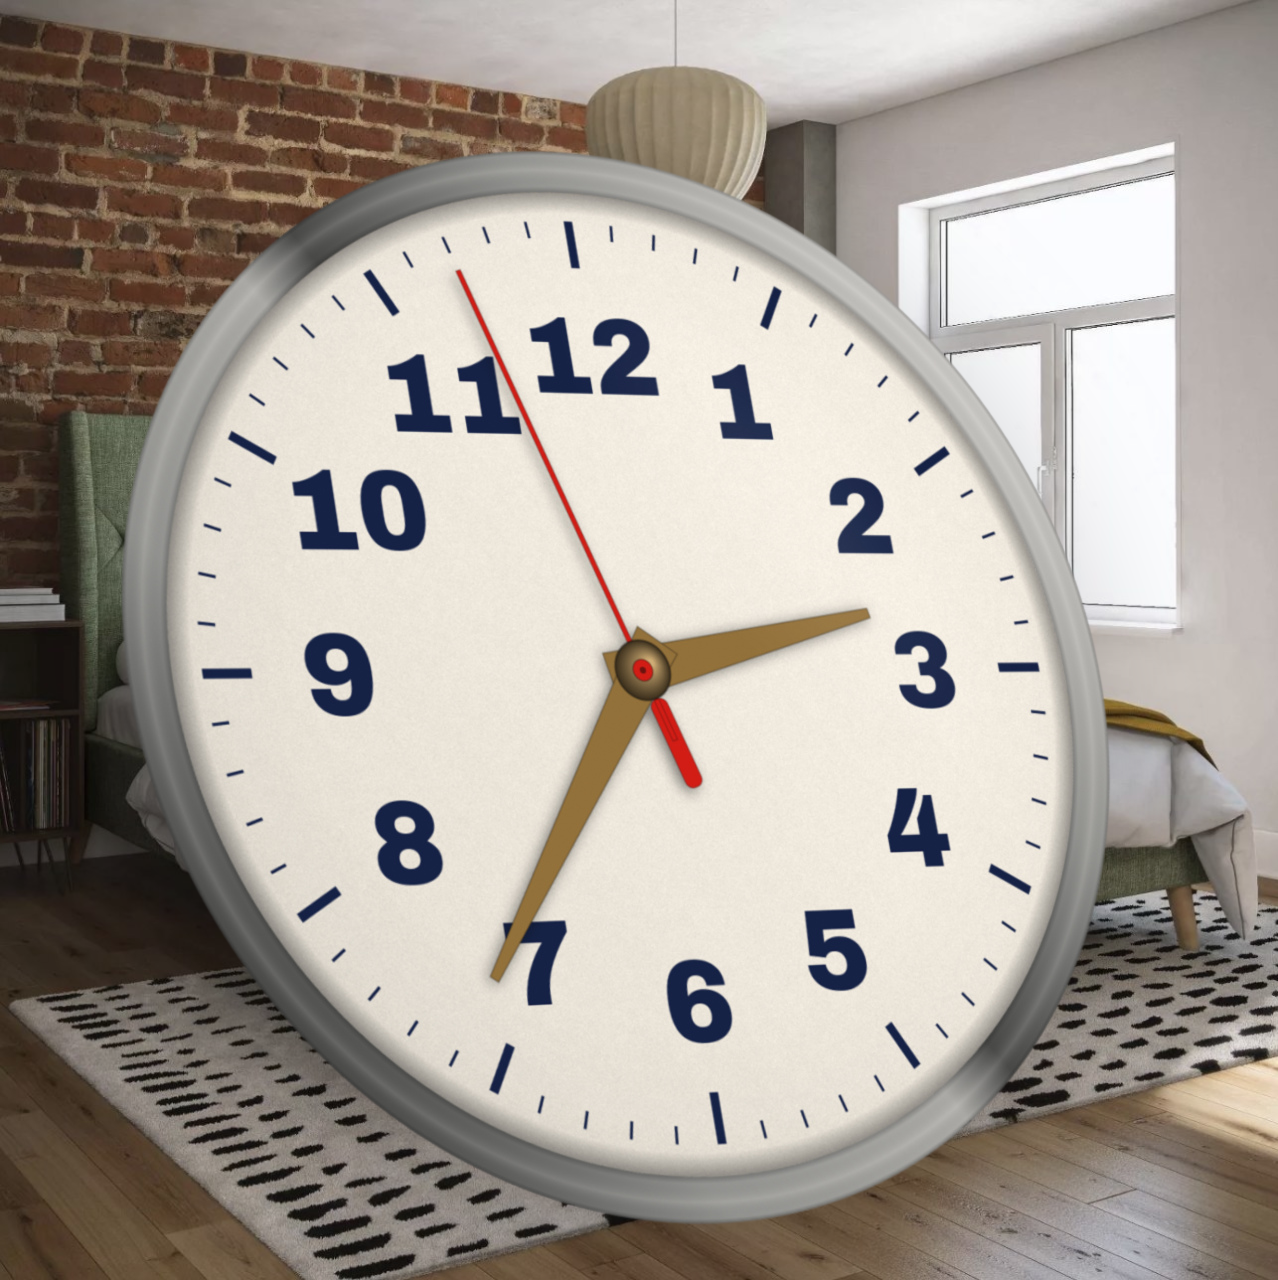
2:35:57
